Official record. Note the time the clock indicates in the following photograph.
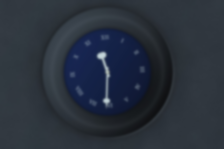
11:31
